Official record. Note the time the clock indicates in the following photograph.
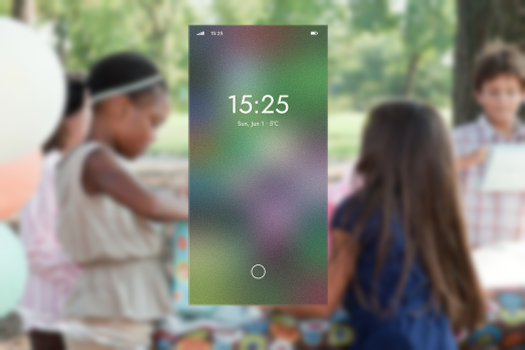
15:25
